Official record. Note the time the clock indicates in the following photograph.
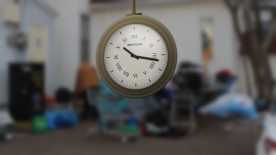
10:17
